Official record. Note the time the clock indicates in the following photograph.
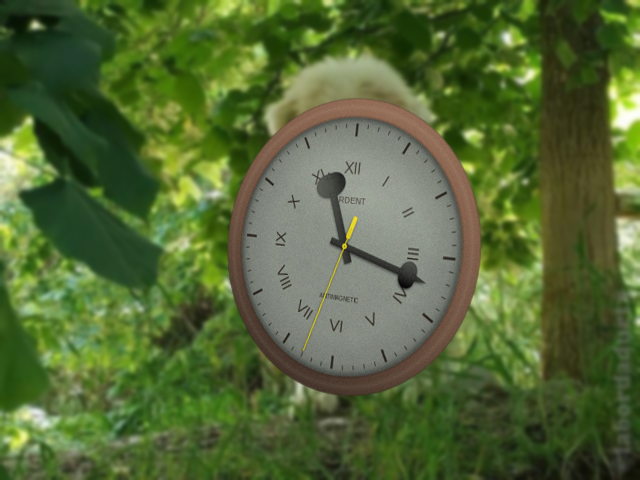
11:17:33
